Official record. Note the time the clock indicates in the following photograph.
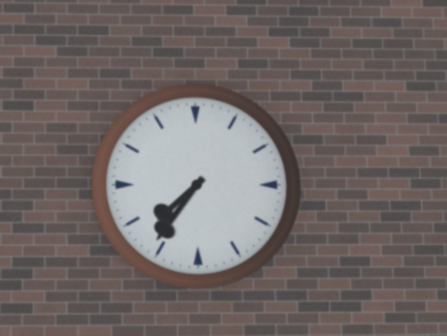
7:36
